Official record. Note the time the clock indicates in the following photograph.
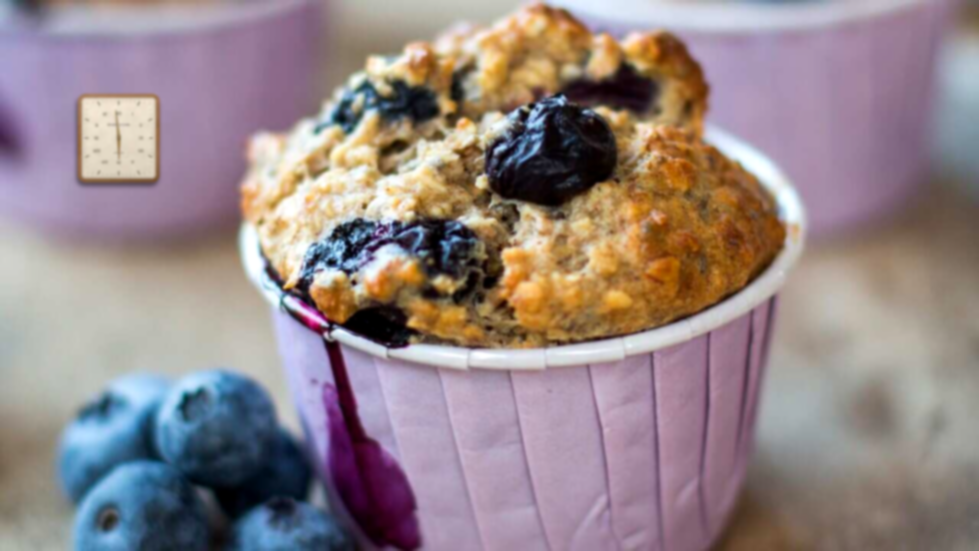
5:59
